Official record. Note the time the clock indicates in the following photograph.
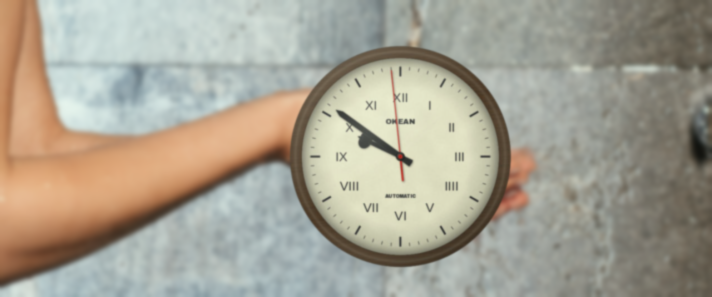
9:50:59
